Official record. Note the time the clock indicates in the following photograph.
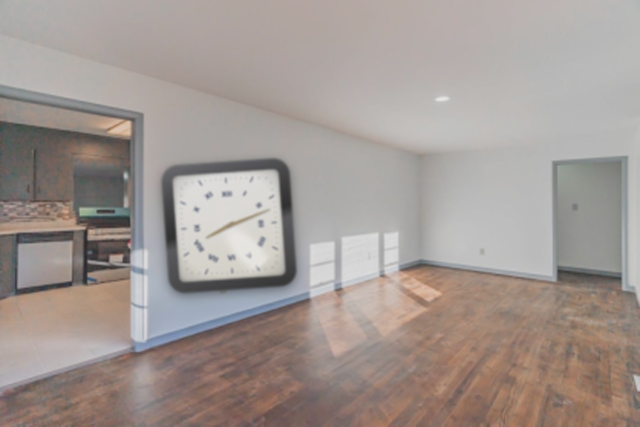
8:12
